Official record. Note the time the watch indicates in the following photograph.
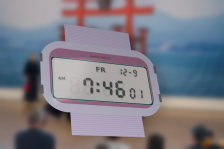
7:46:01
